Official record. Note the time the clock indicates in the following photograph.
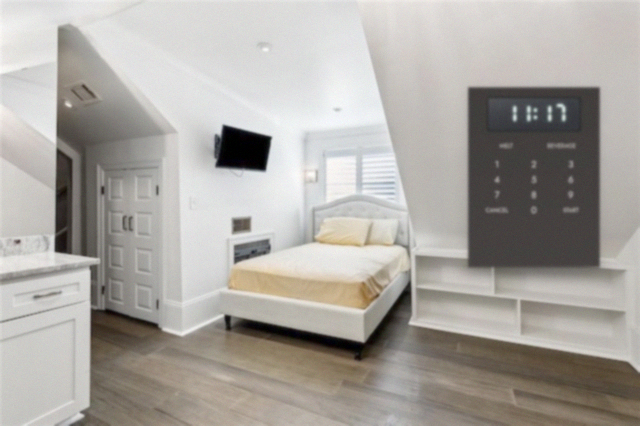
11:17
